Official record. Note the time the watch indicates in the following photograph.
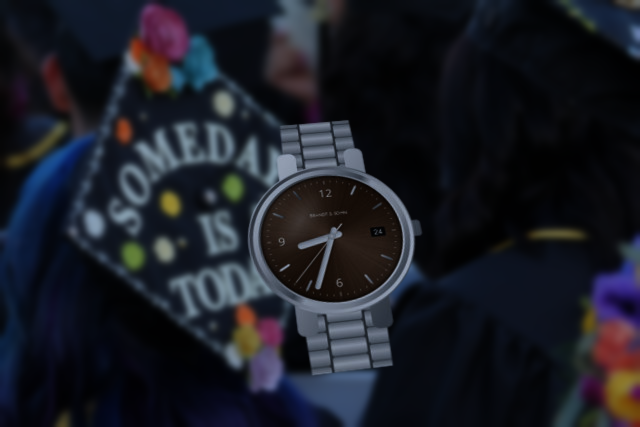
8:33:37
